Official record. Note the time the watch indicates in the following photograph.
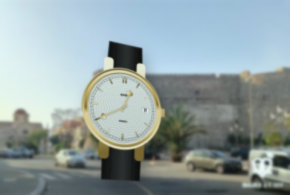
12:40
